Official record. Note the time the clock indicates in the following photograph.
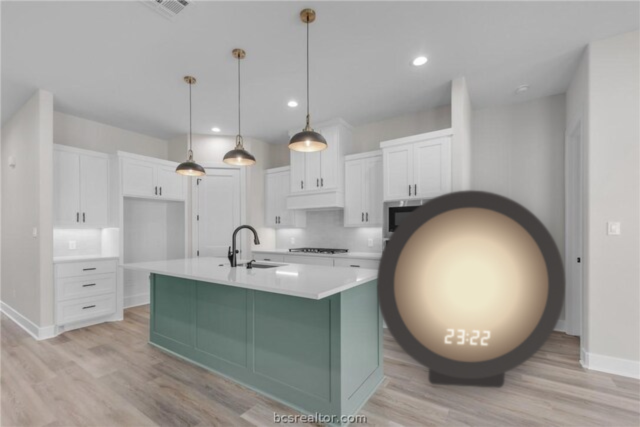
23:22
